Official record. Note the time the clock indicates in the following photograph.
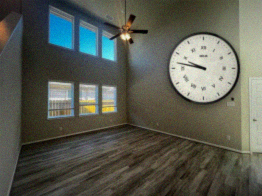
9:47
